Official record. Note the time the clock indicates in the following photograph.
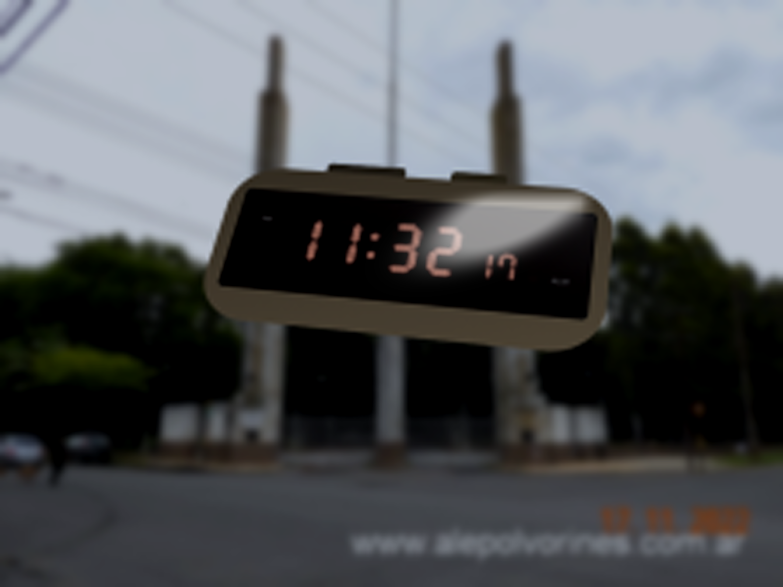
11:32:17
